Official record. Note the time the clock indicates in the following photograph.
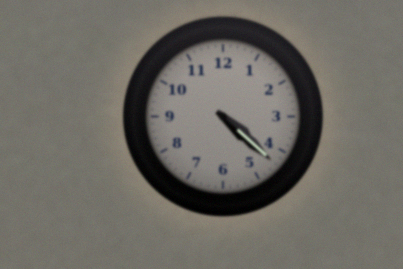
4:22
